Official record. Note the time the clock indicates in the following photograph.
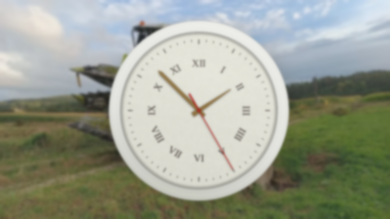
1:52:25
